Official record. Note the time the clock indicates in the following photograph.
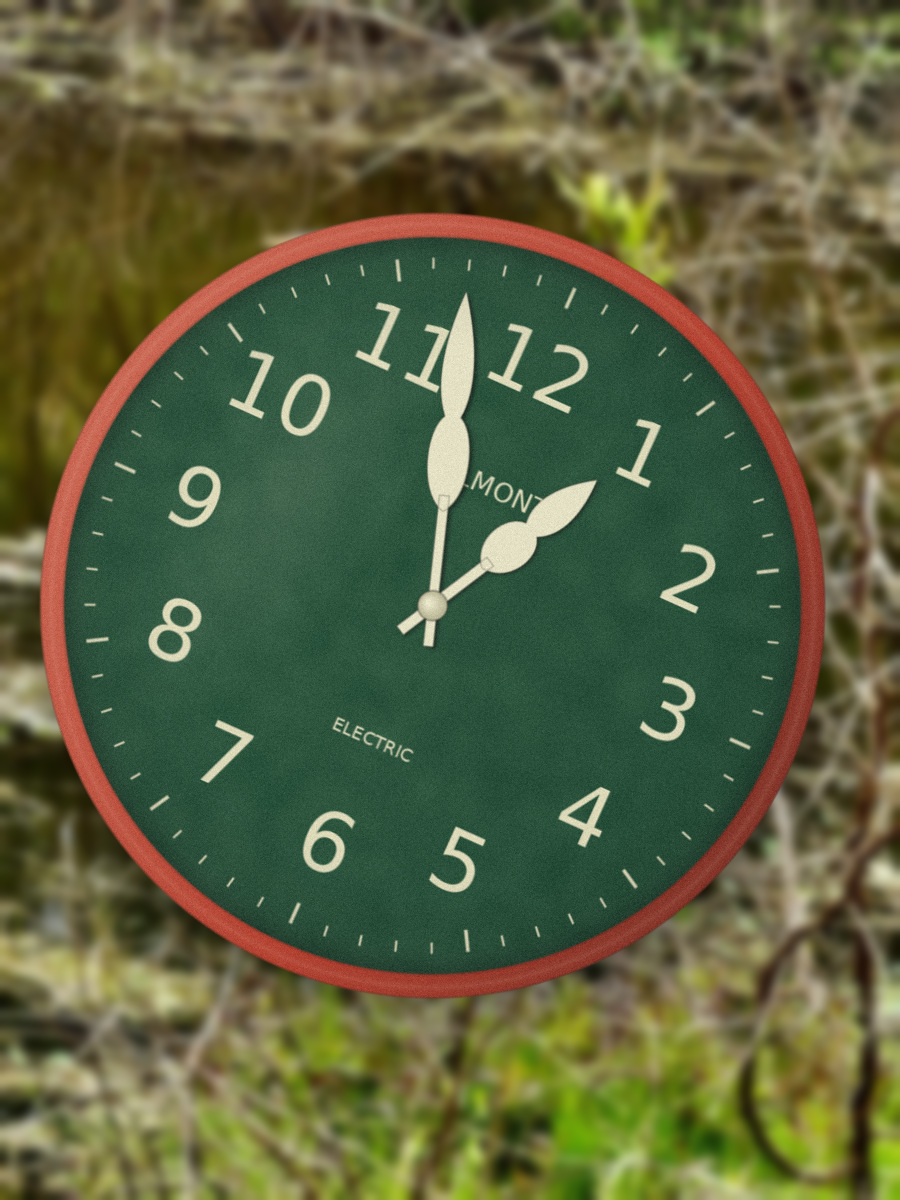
12:57
